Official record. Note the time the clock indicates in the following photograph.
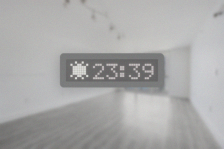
23:39
